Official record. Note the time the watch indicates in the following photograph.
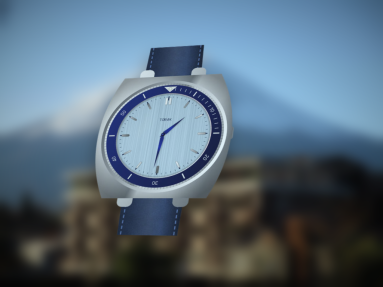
1:31
